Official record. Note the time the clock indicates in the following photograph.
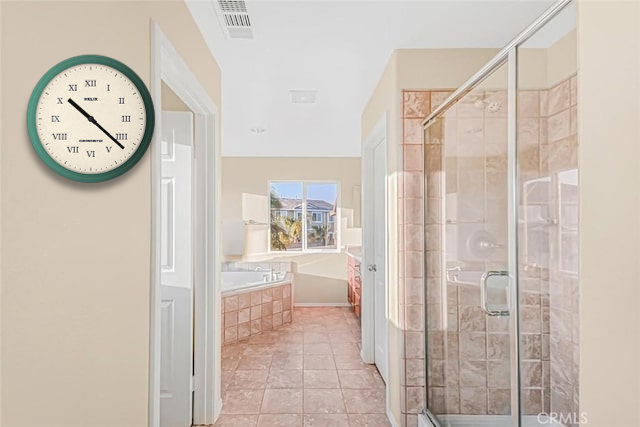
10:22
